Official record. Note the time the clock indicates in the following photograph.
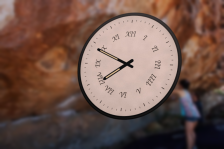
7:49
